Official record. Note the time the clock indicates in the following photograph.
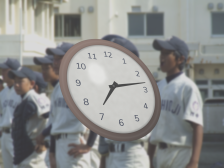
7:13
